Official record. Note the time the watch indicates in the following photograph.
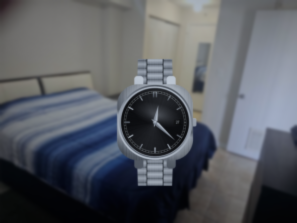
12:22
